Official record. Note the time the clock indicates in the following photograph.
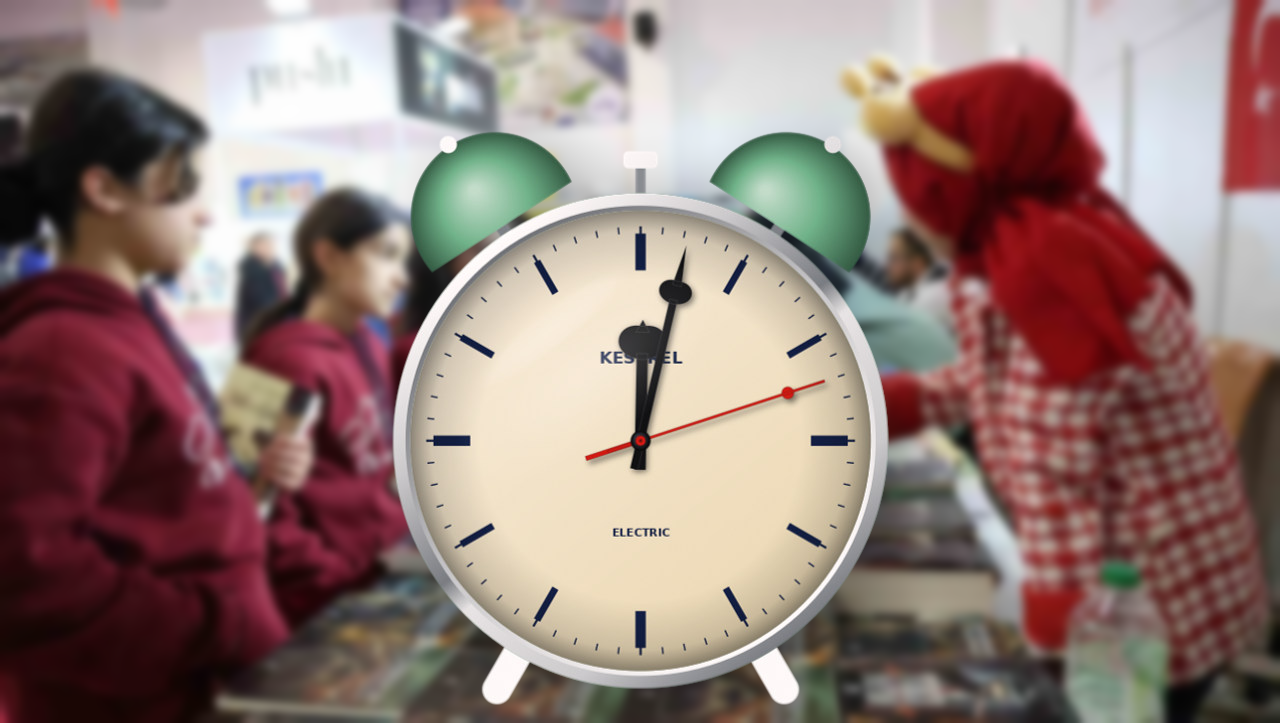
12:02:12
